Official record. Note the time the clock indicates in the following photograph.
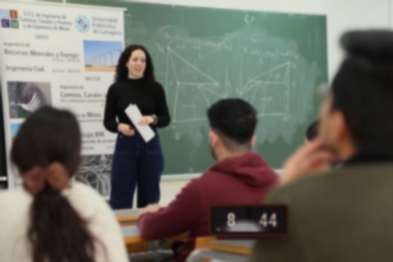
8:44
